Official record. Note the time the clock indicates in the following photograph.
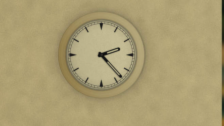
2:23
